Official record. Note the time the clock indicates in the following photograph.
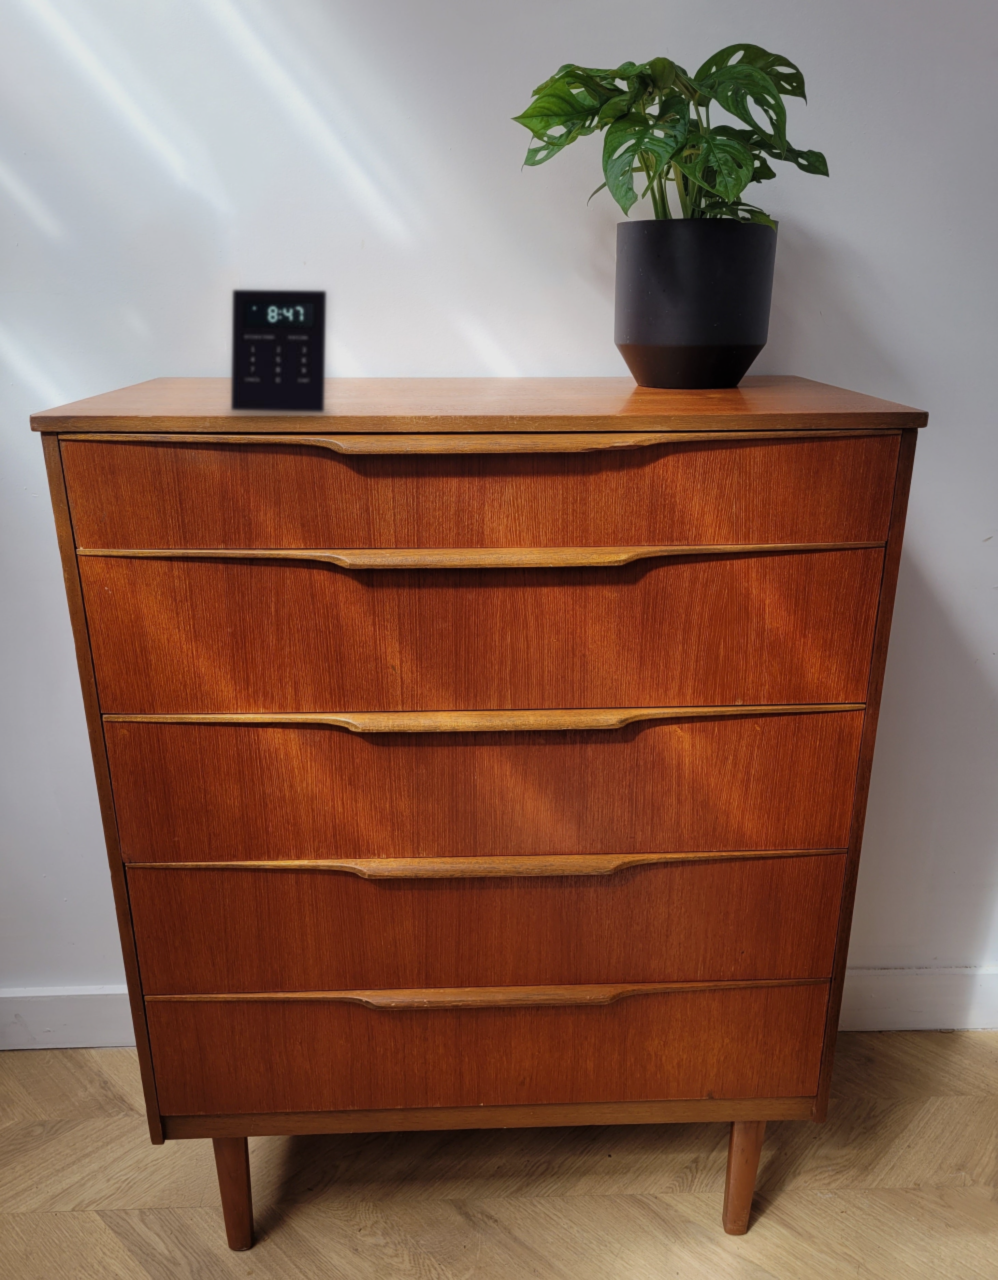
8:47
